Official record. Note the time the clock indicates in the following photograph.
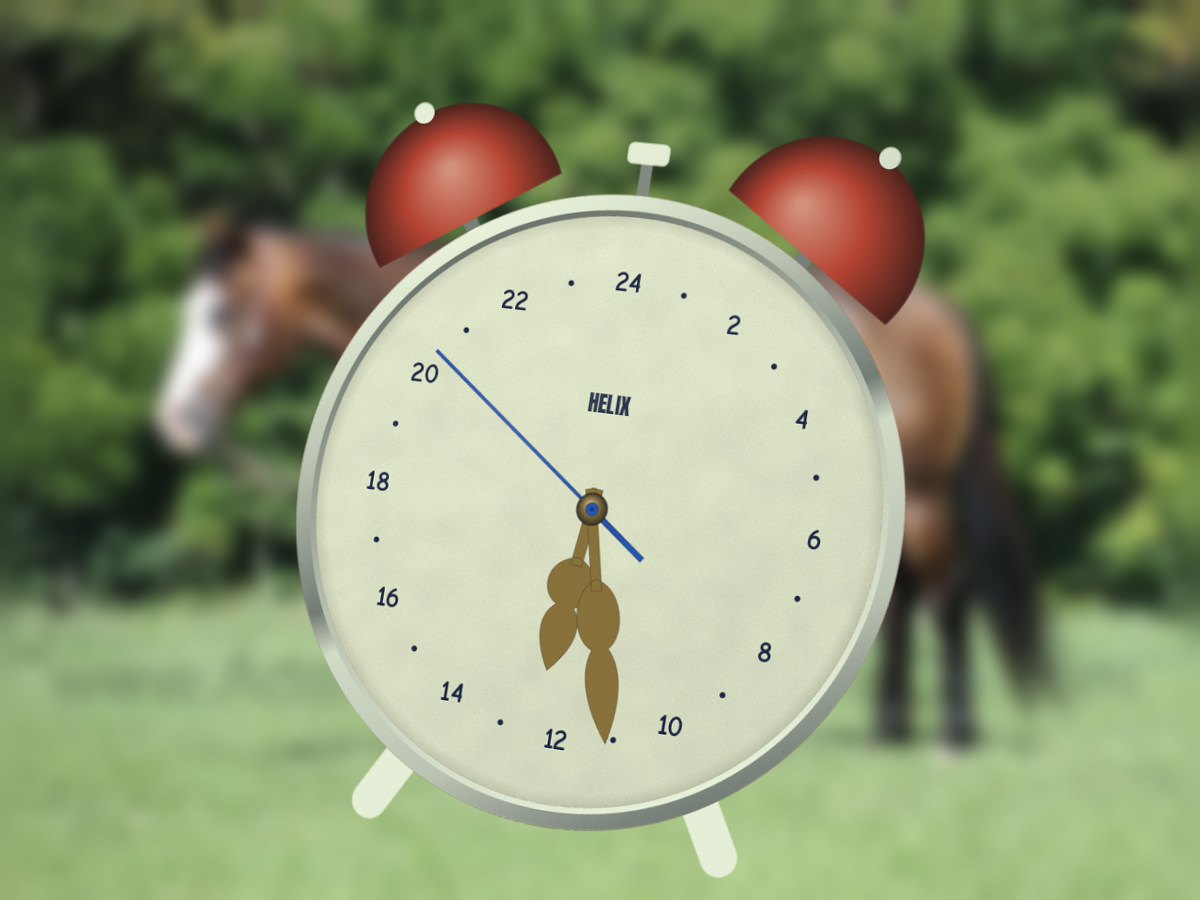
12:27:51
